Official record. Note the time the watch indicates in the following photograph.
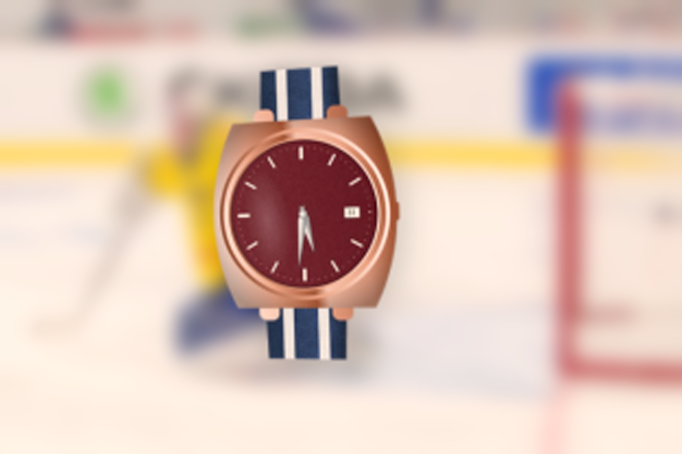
5:31
